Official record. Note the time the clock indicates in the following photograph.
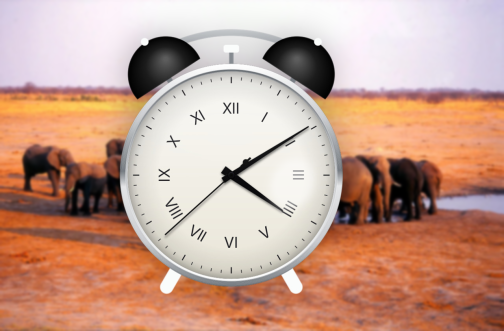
4:09:38
